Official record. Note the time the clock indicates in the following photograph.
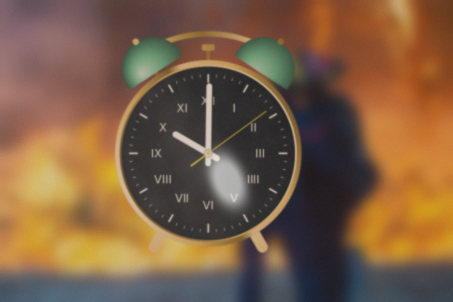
10:00:09
